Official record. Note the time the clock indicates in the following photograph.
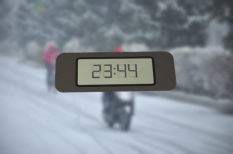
23:44
